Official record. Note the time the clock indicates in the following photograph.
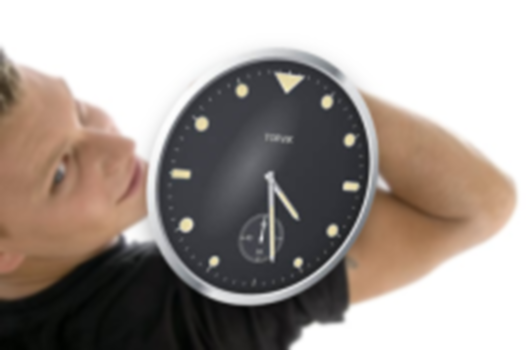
4:28
